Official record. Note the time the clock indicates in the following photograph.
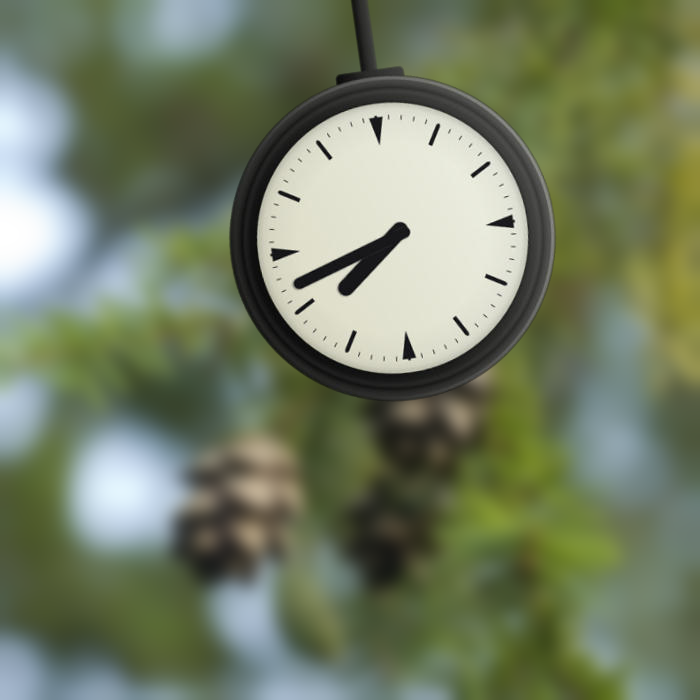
7:42
